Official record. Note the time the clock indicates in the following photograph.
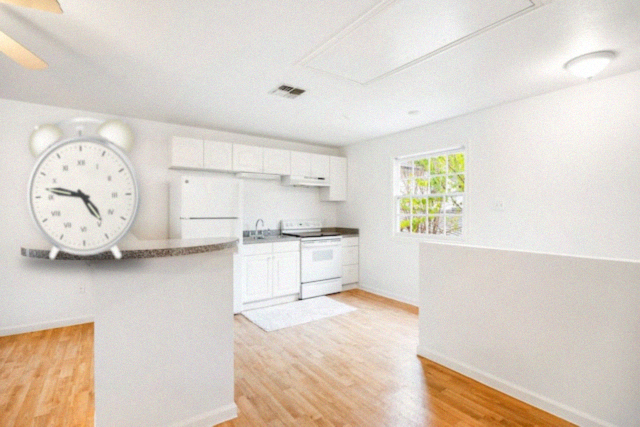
4:47
